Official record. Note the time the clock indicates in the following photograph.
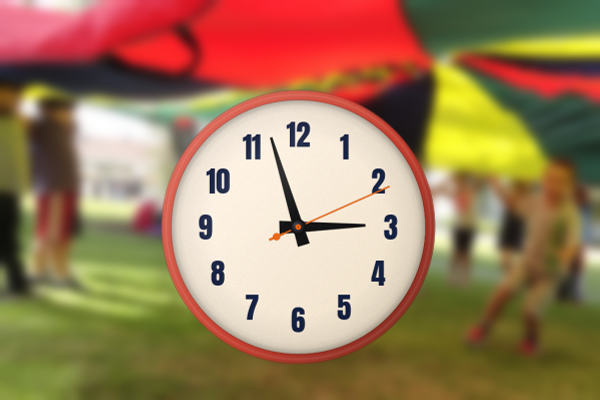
2:57:11
